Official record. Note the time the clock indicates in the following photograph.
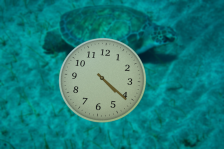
4:21
